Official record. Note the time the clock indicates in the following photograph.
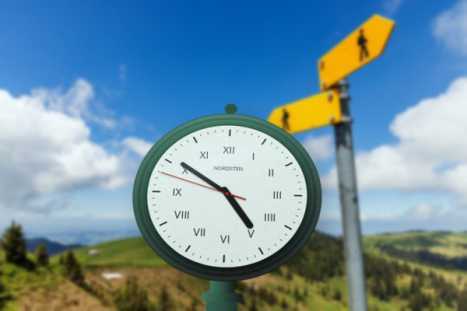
4:50:48
